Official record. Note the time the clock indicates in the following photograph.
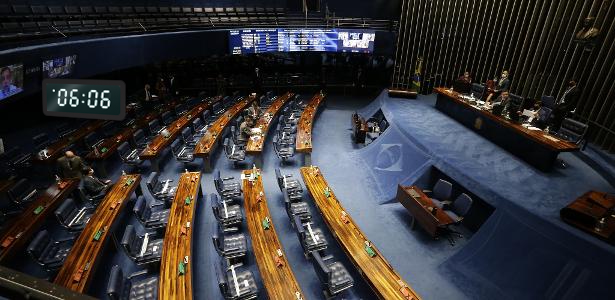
6:06
